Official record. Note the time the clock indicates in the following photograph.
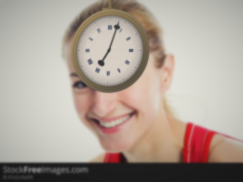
7:03
